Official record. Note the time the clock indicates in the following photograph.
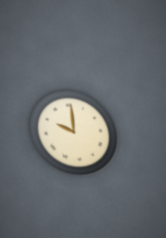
10:01
